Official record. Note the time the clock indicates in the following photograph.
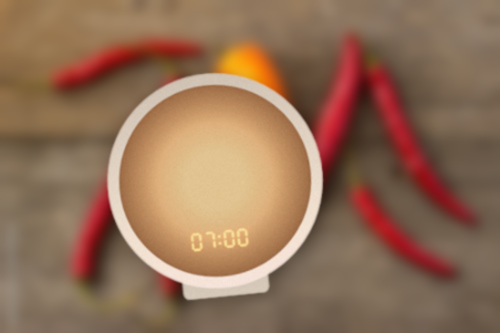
7:00
